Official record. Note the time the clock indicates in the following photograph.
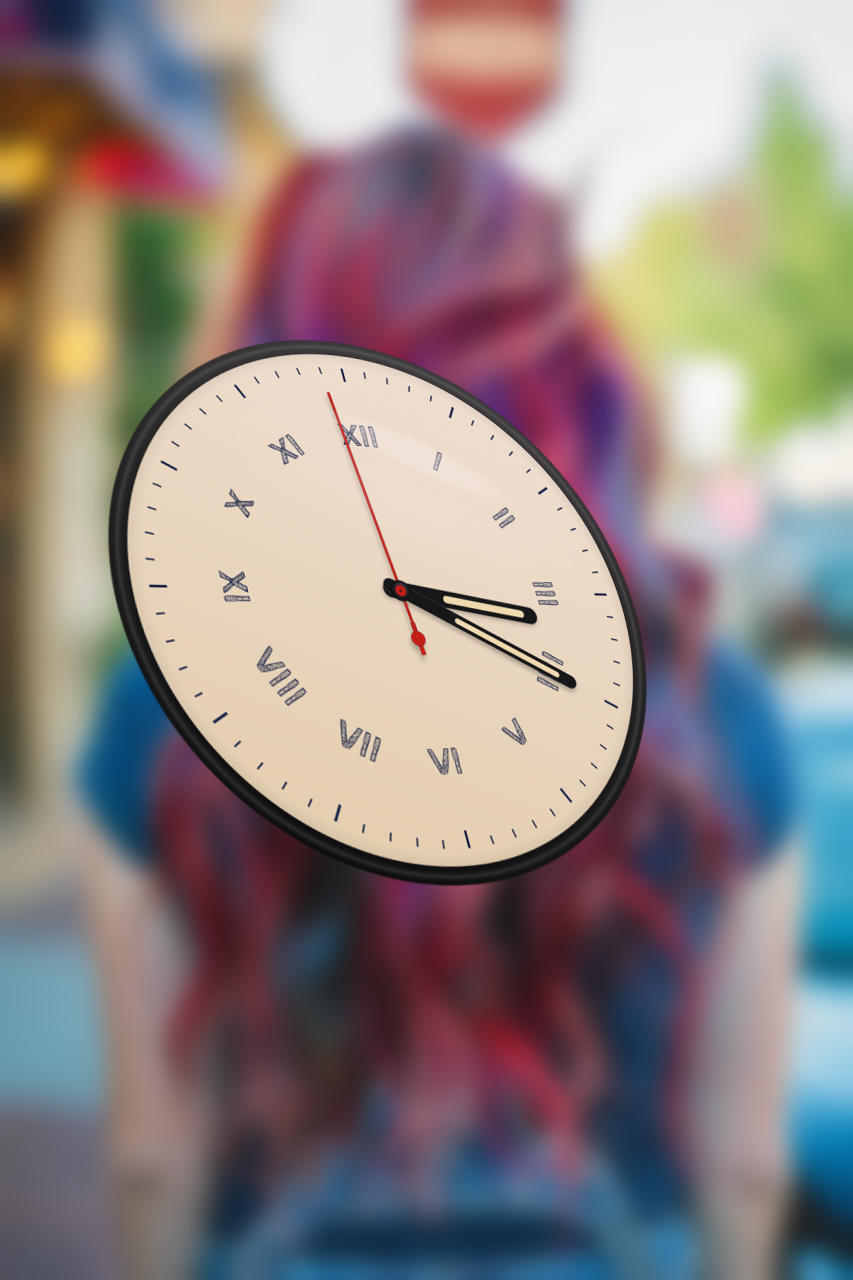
3:19:59
